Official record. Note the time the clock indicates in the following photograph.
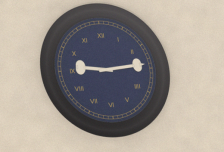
9:14
